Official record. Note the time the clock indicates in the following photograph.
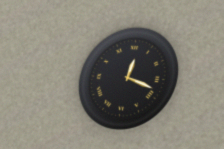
12:18
